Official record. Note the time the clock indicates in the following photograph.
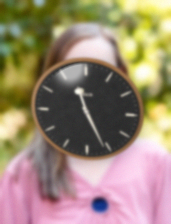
11:26
